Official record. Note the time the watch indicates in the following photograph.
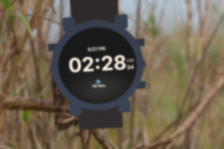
2:28
